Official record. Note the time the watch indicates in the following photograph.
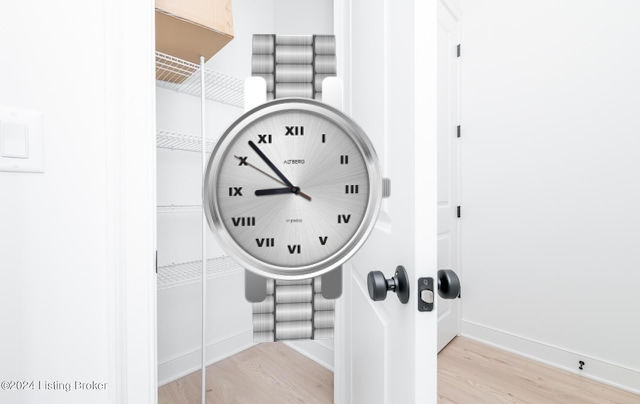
8:52:50
